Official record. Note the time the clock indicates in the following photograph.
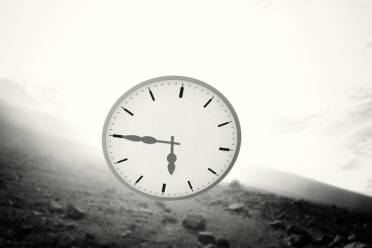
5:45
